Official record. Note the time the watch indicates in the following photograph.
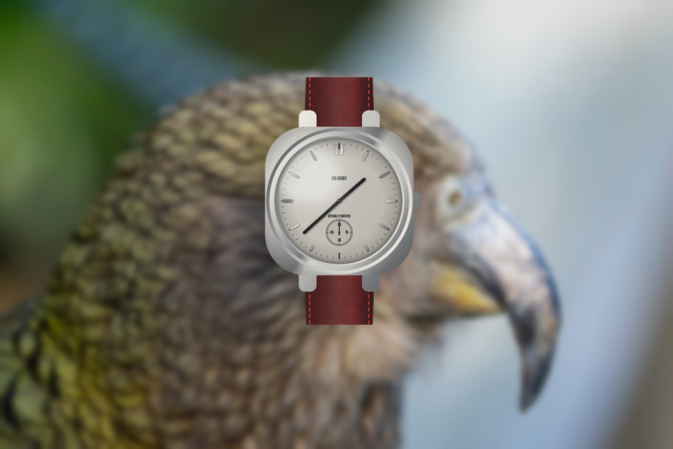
1:38
